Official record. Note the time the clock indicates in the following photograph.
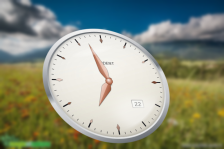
6:57
